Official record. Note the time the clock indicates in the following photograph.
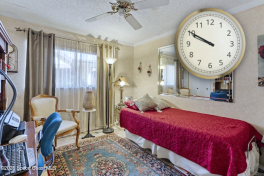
9:50
